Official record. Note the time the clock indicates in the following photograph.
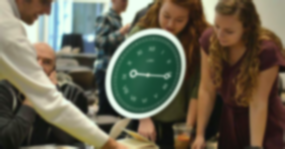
9:16
